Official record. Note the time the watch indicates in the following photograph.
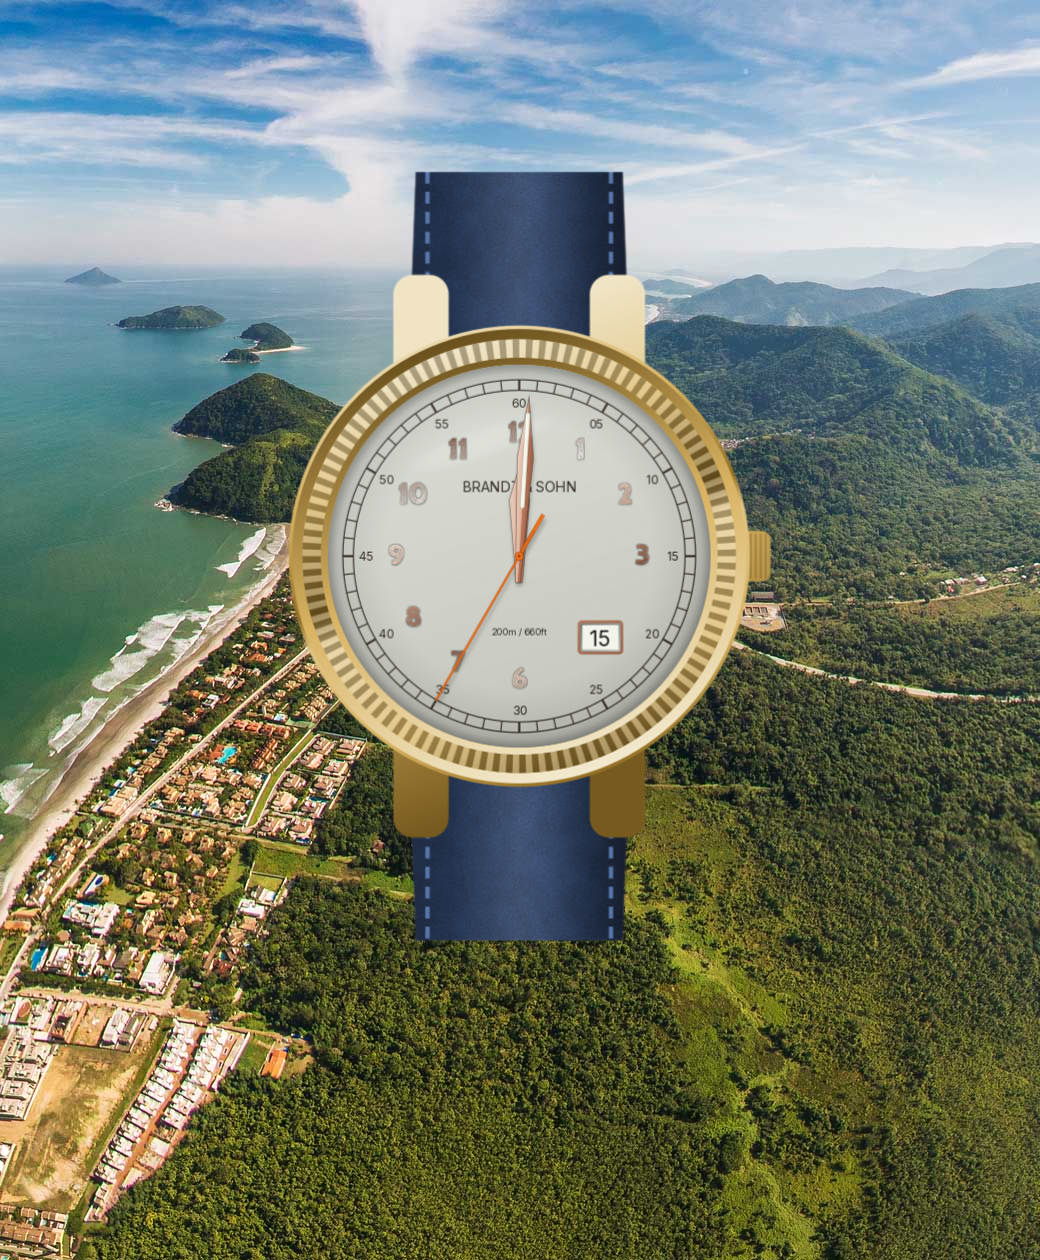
12:00:35
